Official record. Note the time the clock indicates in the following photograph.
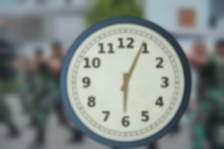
6:04
